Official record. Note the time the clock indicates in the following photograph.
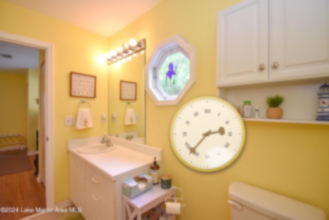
2:37
